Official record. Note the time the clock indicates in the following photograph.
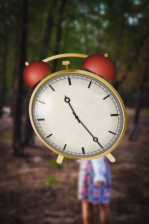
11:25
